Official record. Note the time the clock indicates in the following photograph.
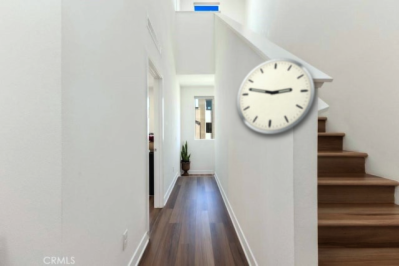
2:47
